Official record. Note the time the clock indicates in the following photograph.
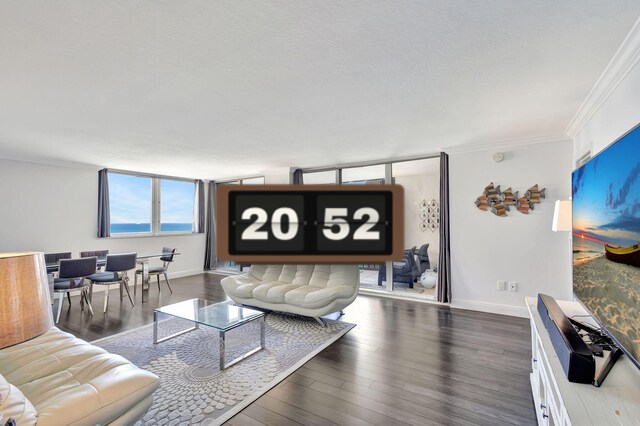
20:52
